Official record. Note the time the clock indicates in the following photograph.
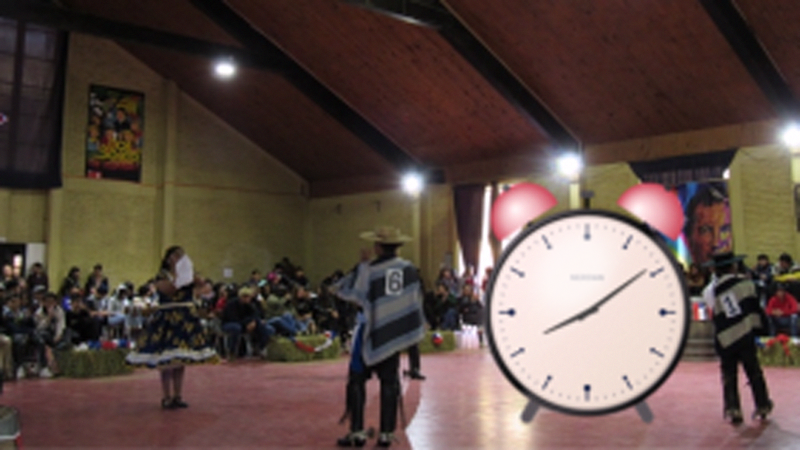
8:09
